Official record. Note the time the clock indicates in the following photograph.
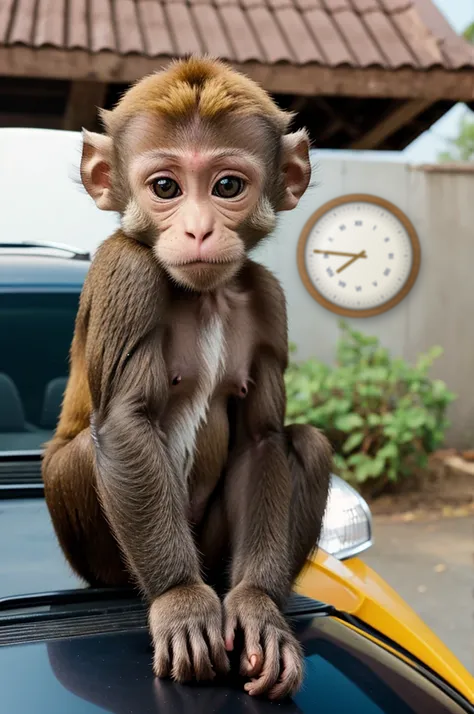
7:46
